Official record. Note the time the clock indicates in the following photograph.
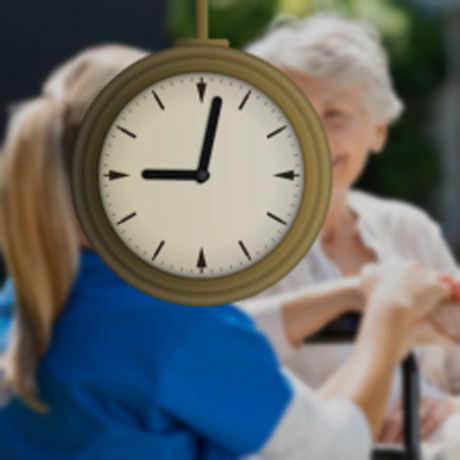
9:02
